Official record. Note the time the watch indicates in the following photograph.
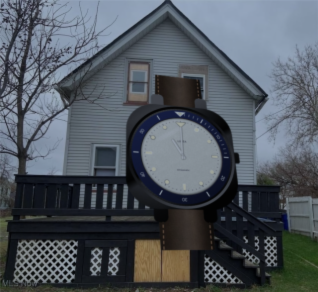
11:00
